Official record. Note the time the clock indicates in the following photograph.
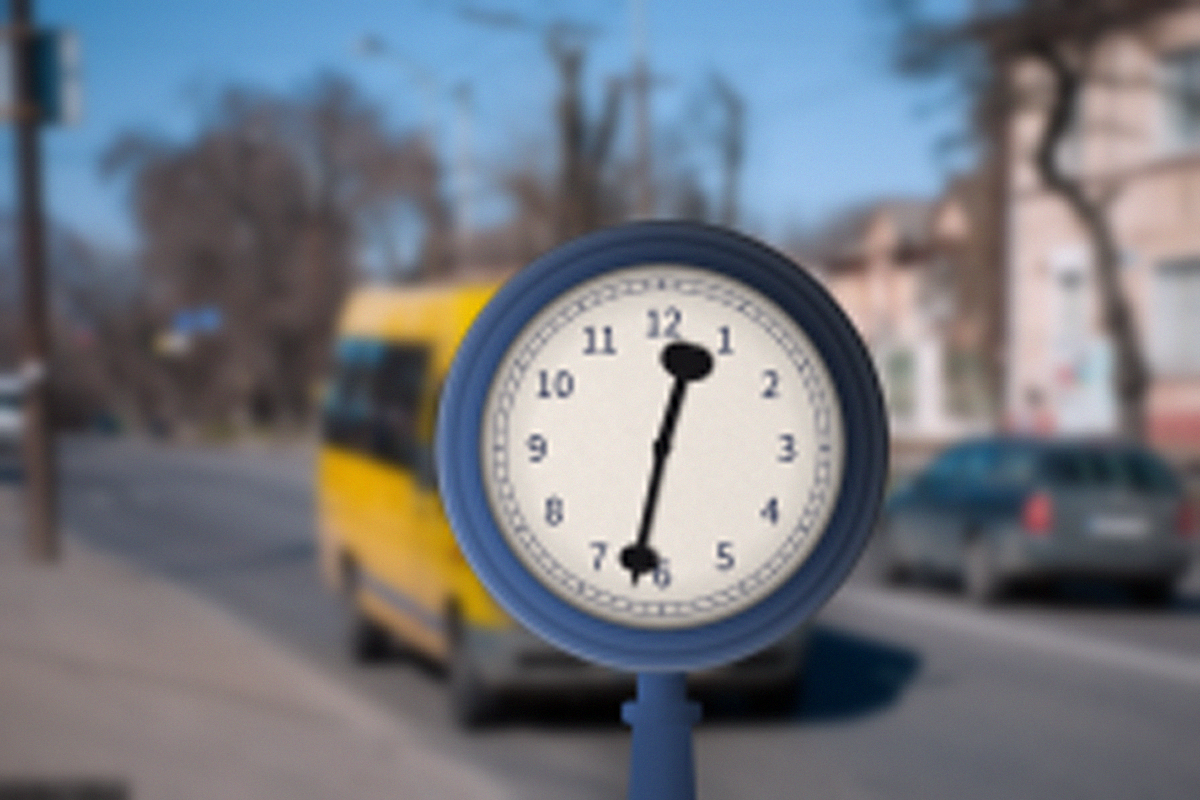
12:32
